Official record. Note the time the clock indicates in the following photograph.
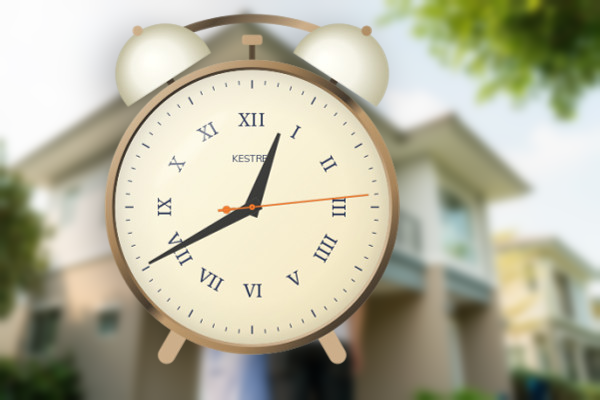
12:40:14
